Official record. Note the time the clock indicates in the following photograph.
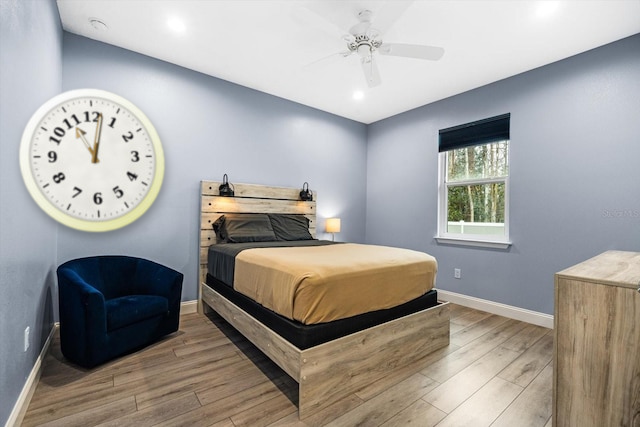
11:02
